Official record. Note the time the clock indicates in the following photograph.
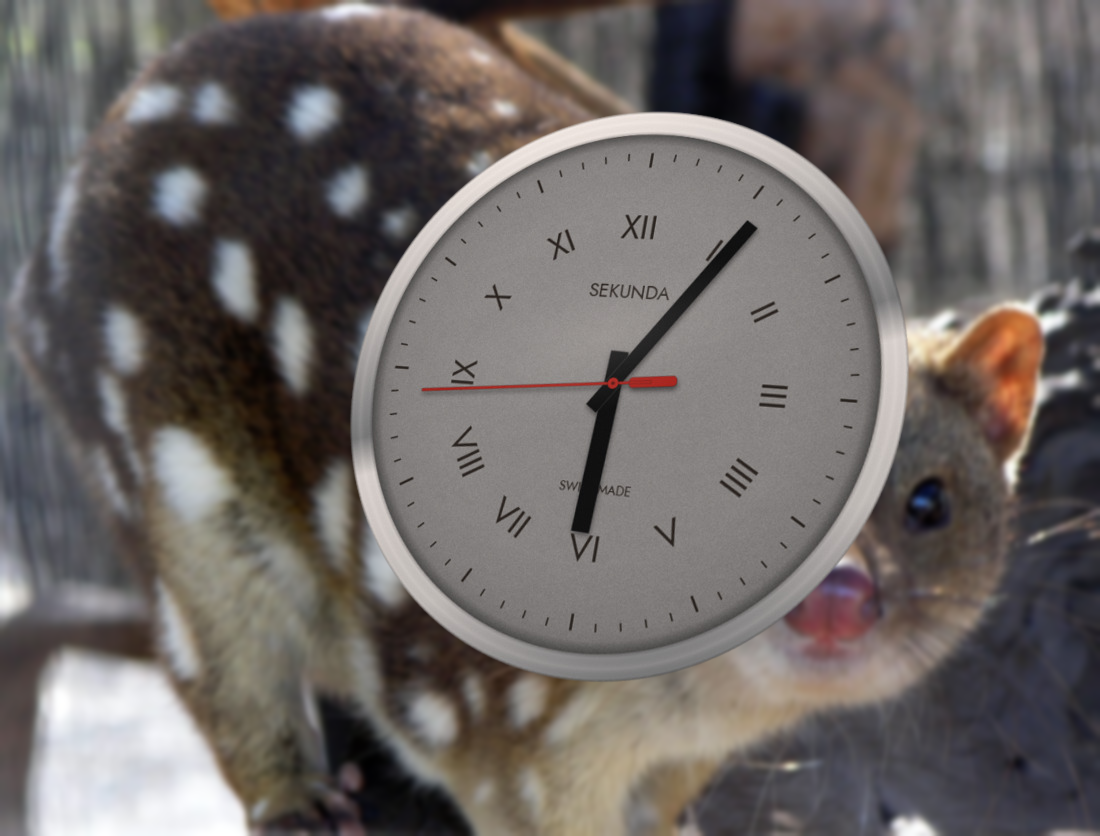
6:05:44
